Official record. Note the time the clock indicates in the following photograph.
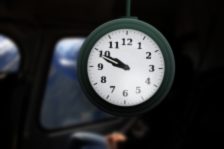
9:49
